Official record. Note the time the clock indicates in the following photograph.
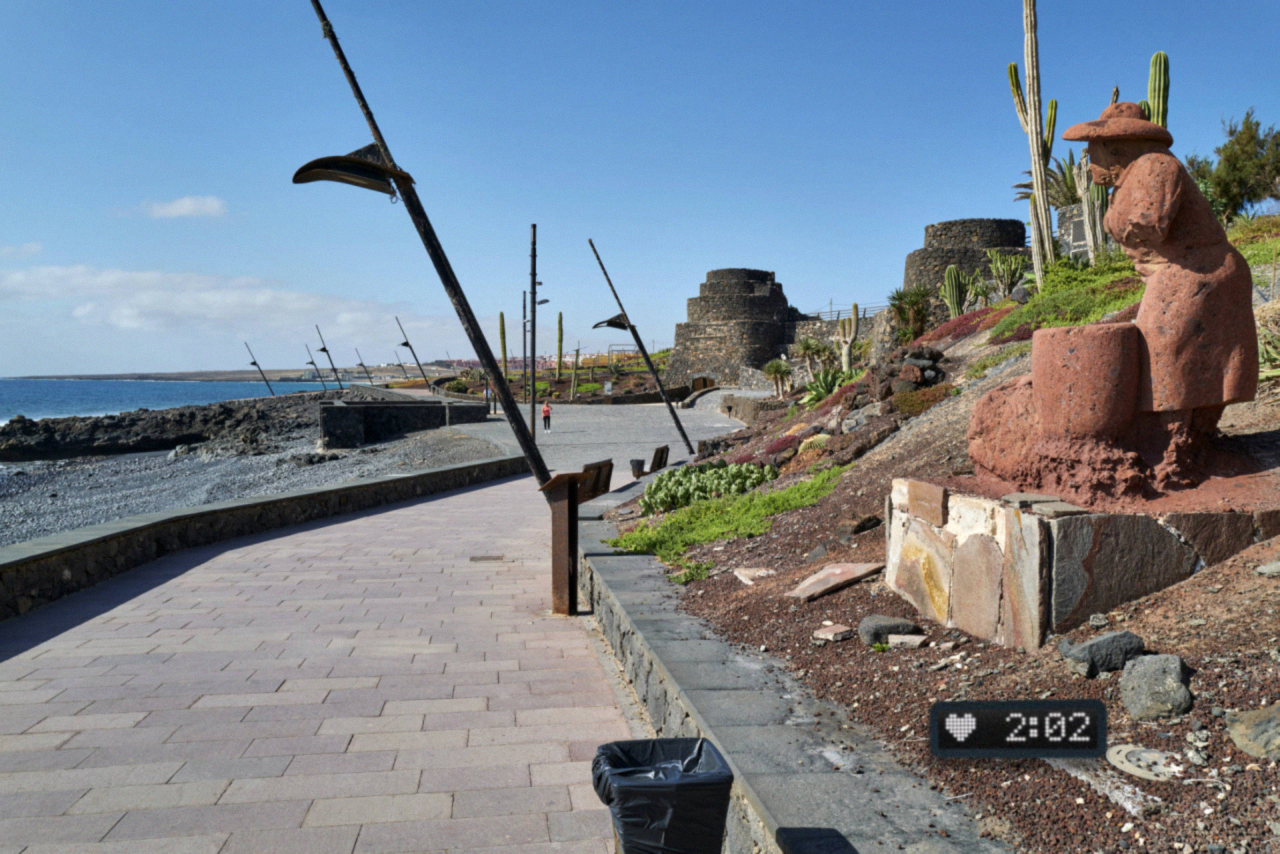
2:02
